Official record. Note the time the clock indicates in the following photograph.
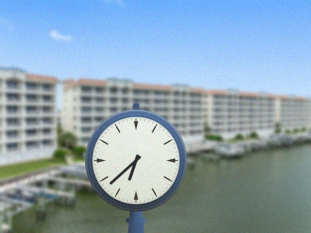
6:38
